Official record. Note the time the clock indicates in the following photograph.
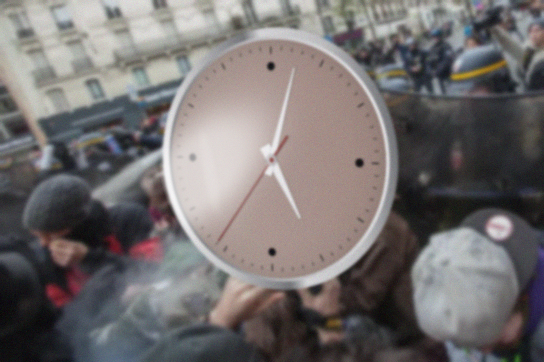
5:02:36
